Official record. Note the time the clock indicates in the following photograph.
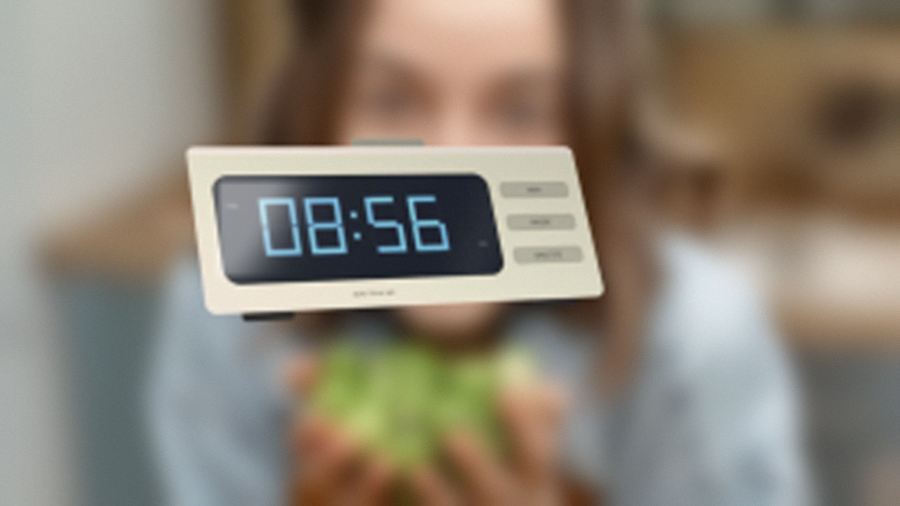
8:56
